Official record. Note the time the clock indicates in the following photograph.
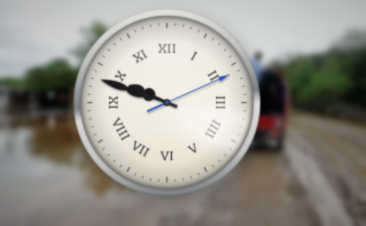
9:48:11
